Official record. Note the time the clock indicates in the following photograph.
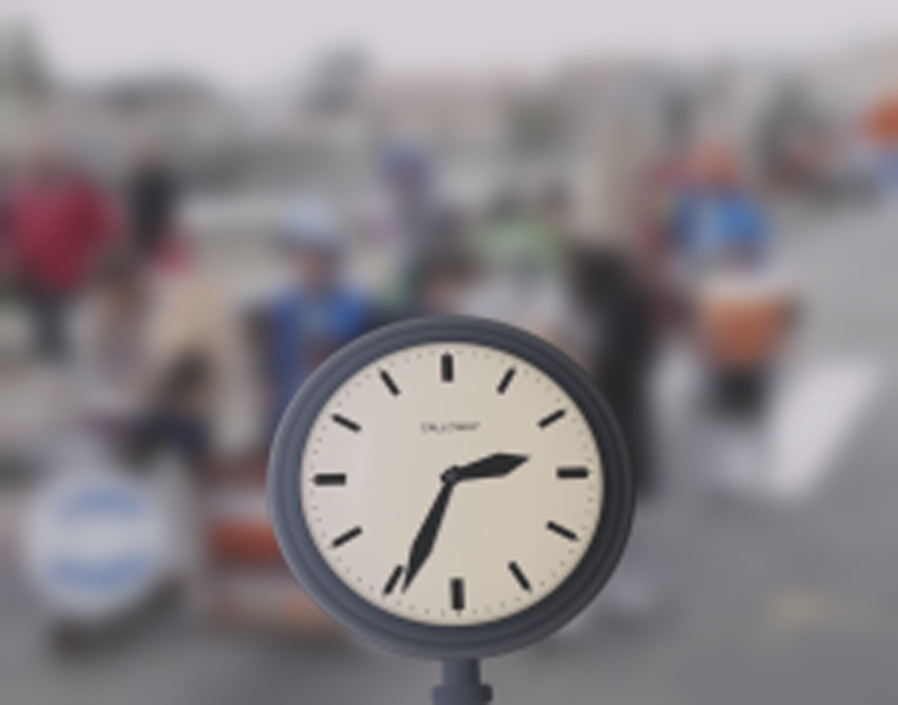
2:34
